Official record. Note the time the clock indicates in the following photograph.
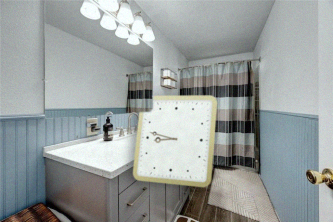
8:47
